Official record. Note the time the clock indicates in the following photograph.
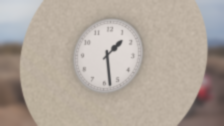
1:28
